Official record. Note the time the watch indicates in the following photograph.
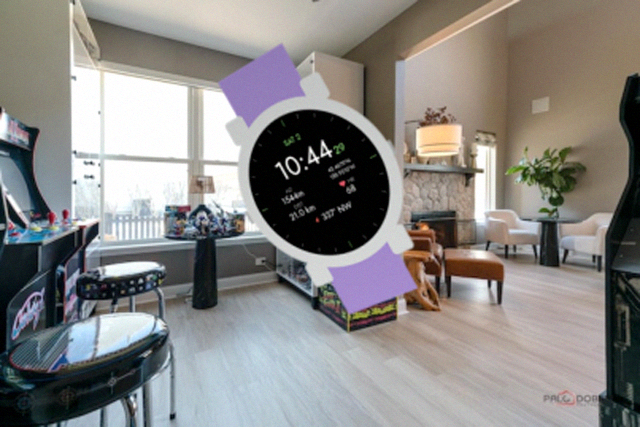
10:44
